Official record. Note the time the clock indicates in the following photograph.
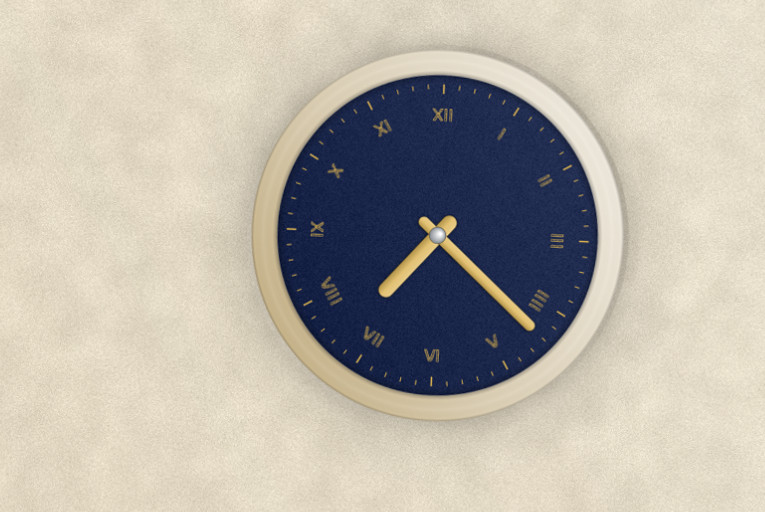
7:22
